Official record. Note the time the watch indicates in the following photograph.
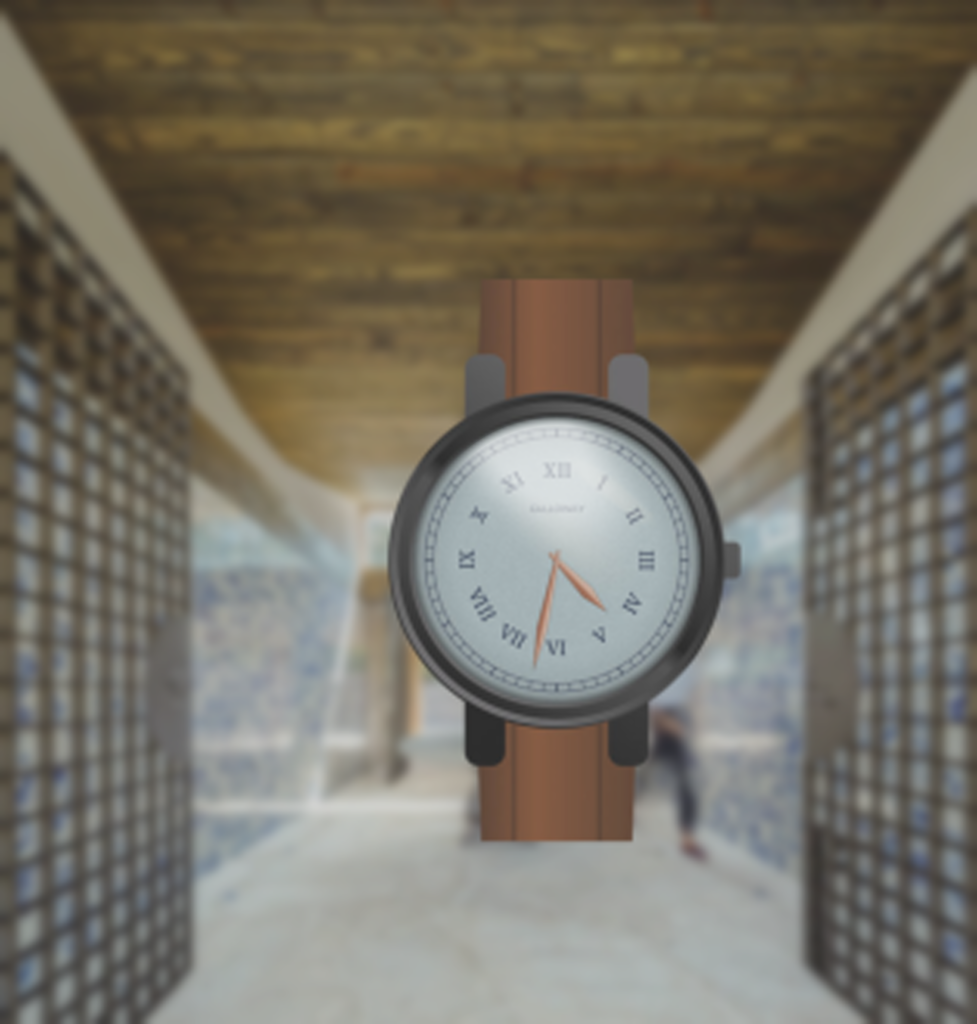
4:32
